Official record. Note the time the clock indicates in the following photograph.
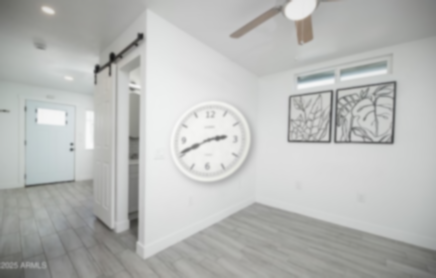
2:41
